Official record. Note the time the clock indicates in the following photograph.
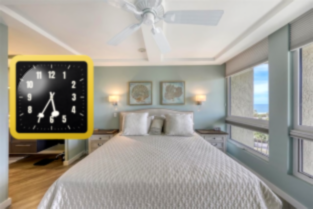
5:35
